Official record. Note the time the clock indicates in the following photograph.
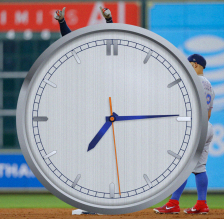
7:14:29
